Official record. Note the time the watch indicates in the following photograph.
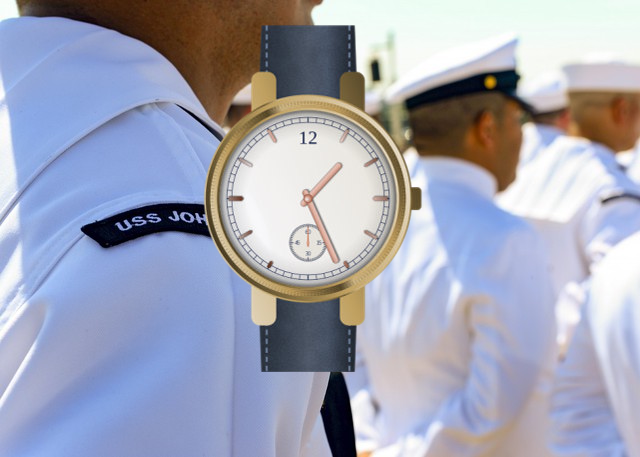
1:26
